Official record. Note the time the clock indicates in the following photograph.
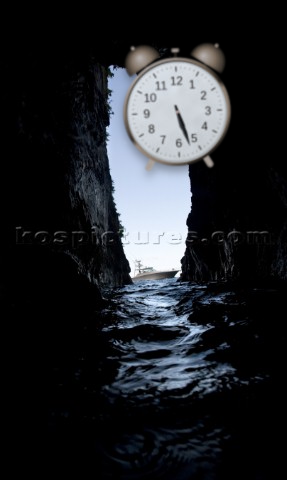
5:27
